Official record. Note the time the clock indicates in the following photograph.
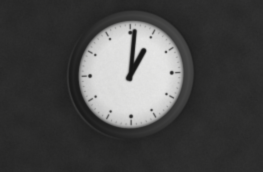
1:01
